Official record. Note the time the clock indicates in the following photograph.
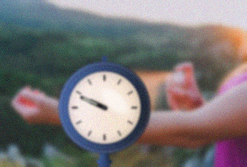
9:49
